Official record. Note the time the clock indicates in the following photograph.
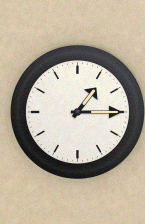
1:15
